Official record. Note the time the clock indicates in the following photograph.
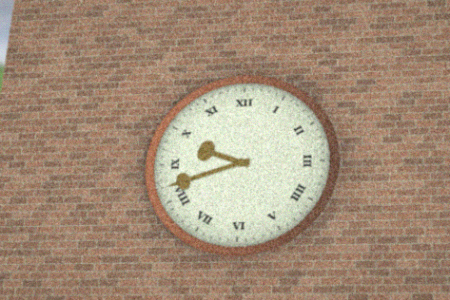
9:42
